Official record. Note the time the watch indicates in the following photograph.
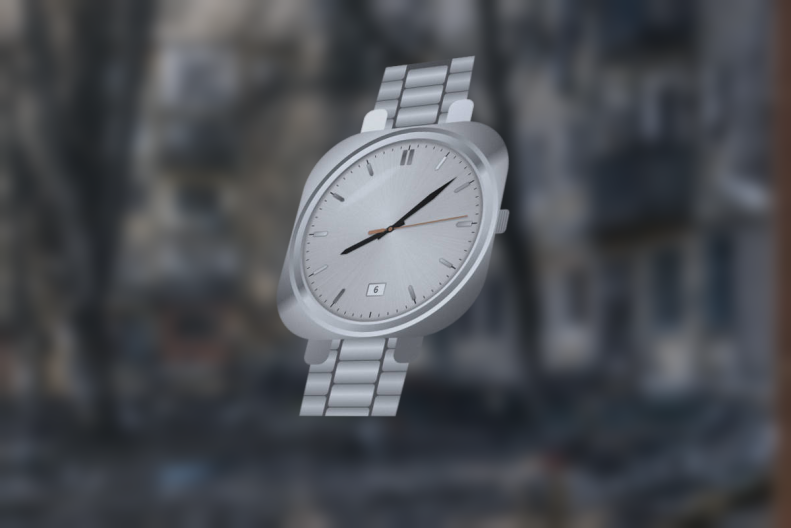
8:08:14
